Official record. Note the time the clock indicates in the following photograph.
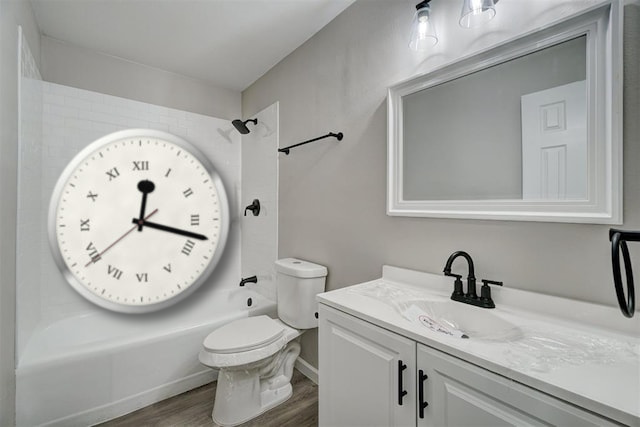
12:17:39
